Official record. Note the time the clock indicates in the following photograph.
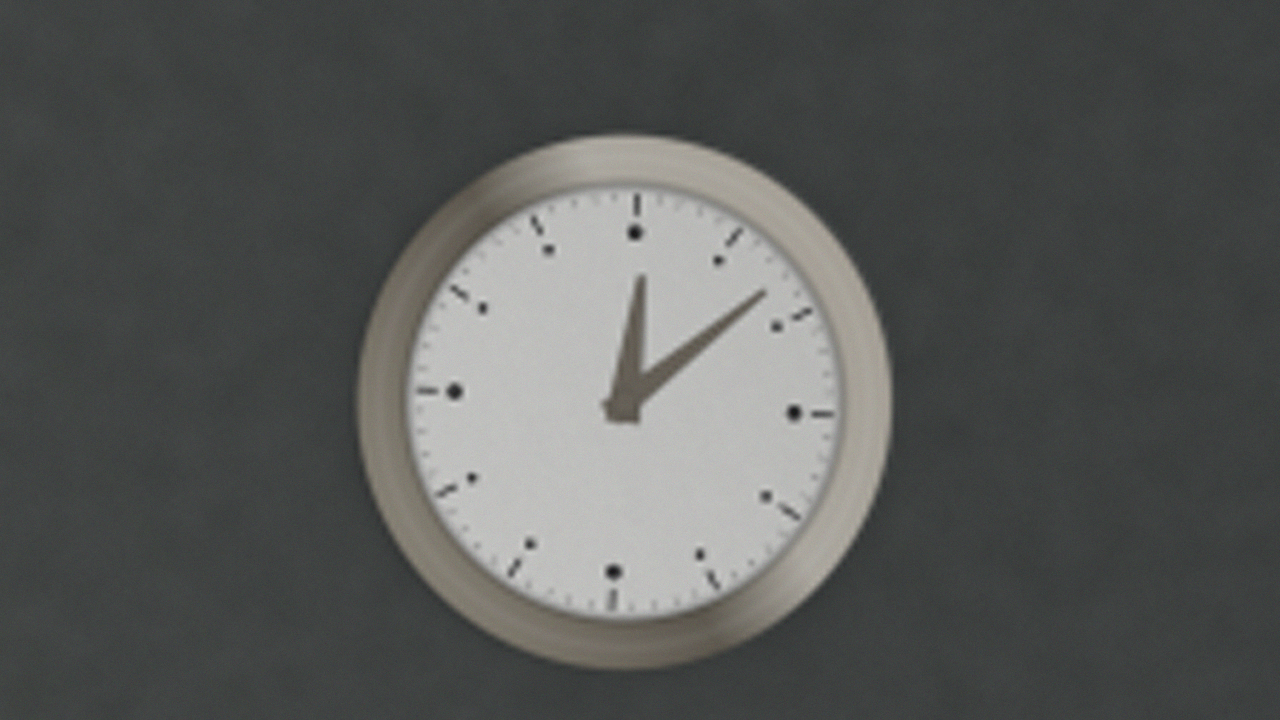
12:08
